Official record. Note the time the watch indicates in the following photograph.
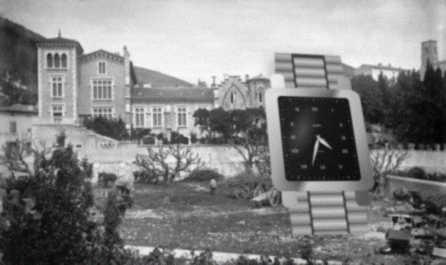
4:33
